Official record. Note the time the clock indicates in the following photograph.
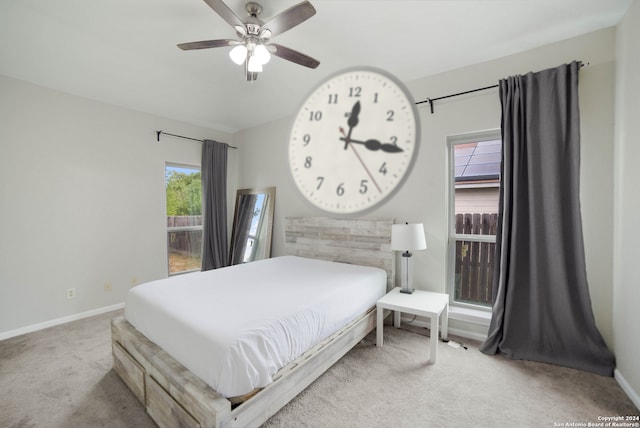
12:16:23
